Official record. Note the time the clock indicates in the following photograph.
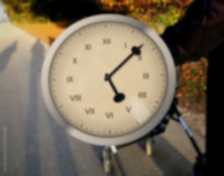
5:08
